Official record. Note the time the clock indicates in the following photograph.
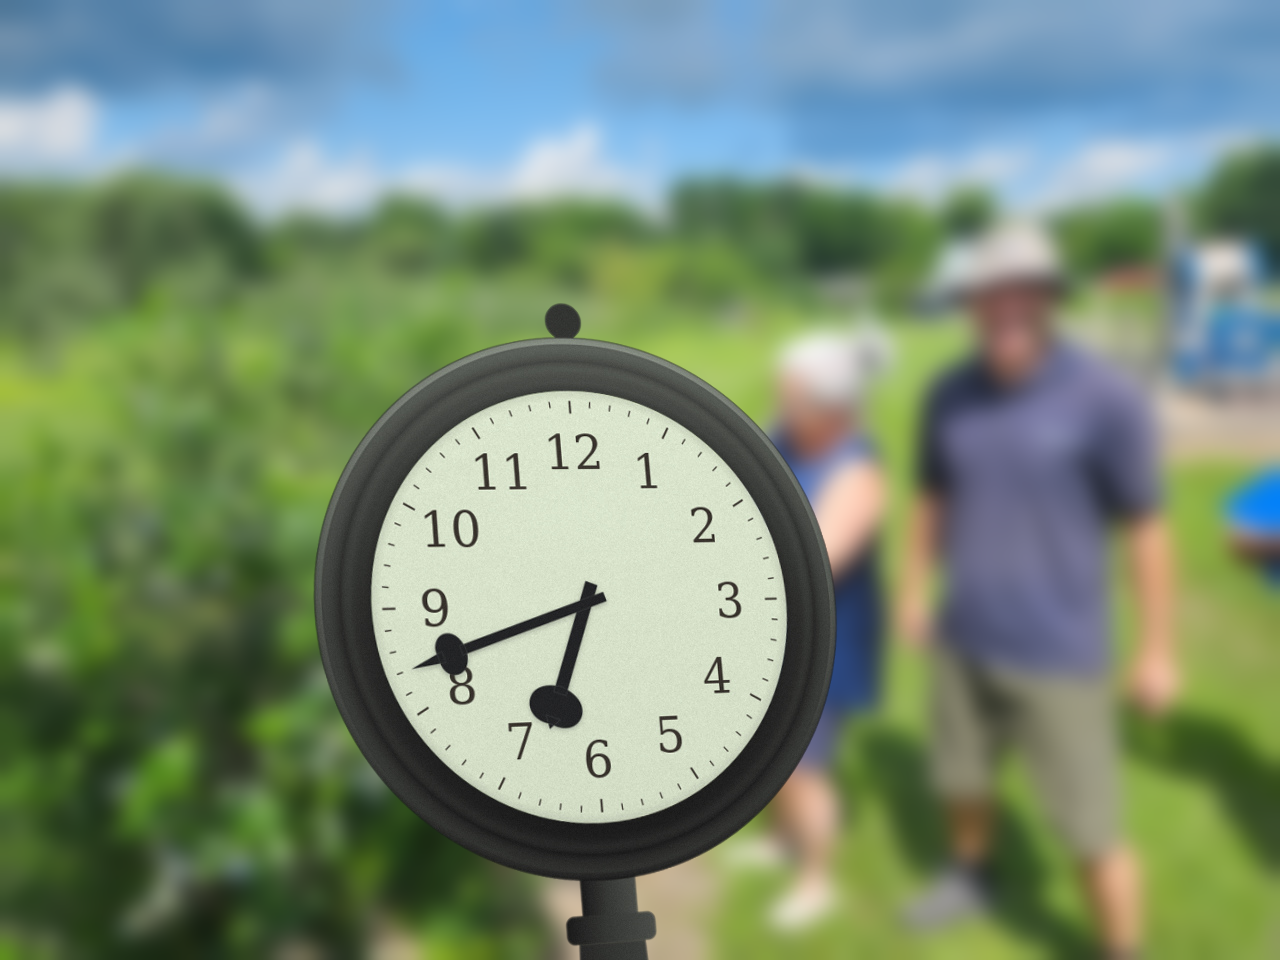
6:42
